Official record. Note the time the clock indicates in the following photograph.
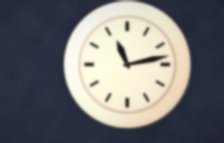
11:13
